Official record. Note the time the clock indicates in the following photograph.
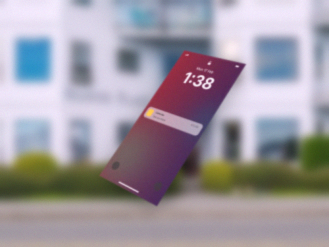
1:38
